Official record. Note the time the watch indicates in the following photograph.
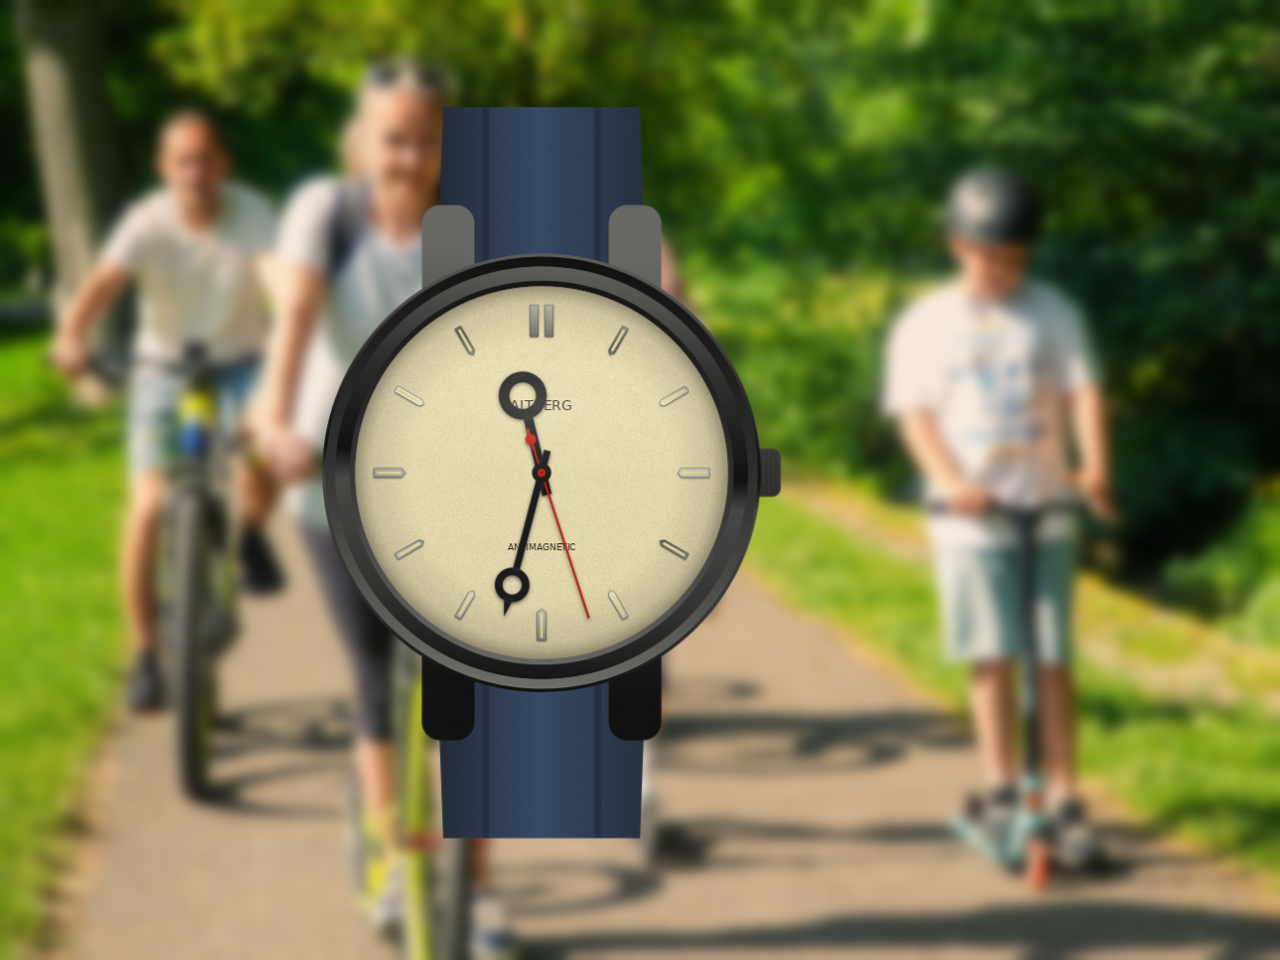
11:32:27
